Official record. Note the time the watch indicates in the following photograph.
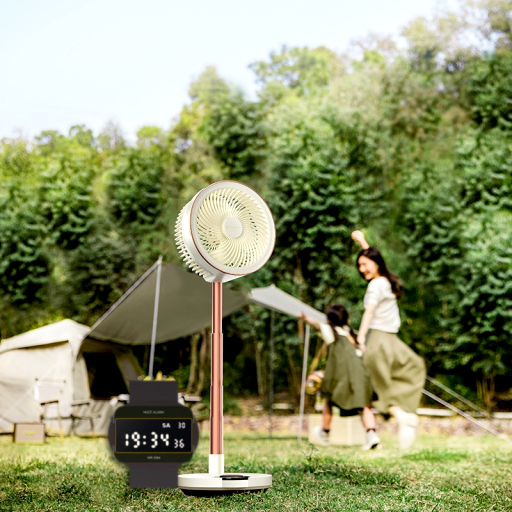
19:34:36
